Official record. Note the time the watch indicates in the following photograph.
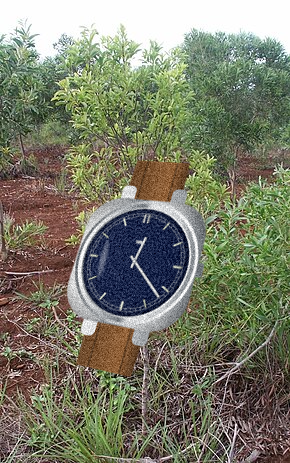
12:22
